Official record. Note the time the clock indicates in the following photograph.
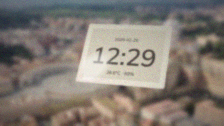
12:29
